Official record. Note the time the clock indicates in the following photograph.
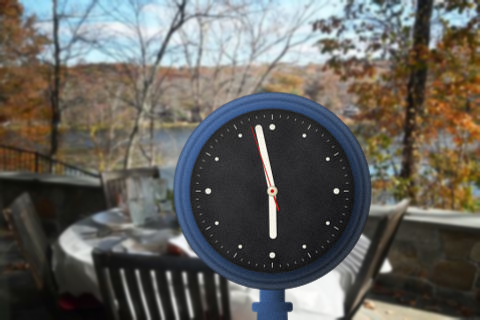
5:57:57
